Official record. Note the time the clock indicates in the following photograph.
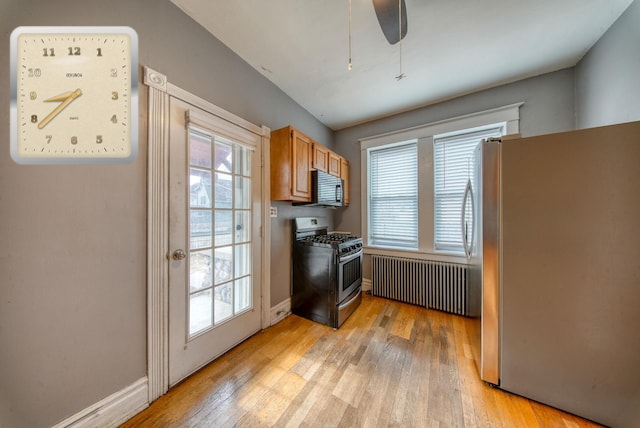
8:38
